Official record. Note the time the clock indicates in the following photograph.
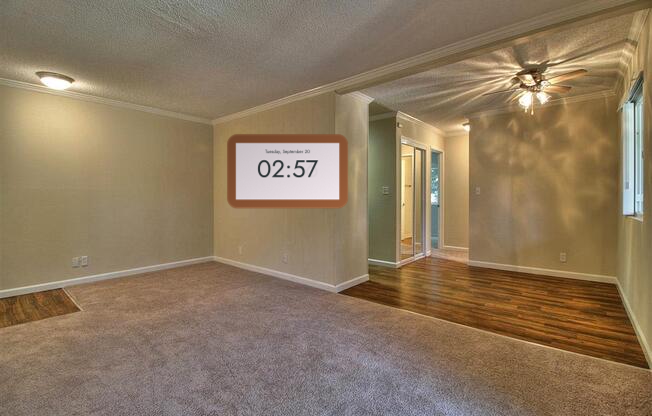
2:57
